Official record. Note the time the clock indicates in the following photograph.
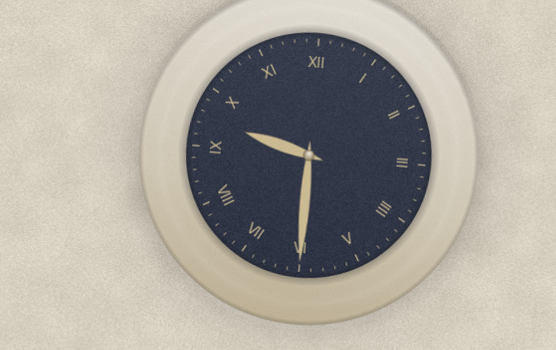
9:30
